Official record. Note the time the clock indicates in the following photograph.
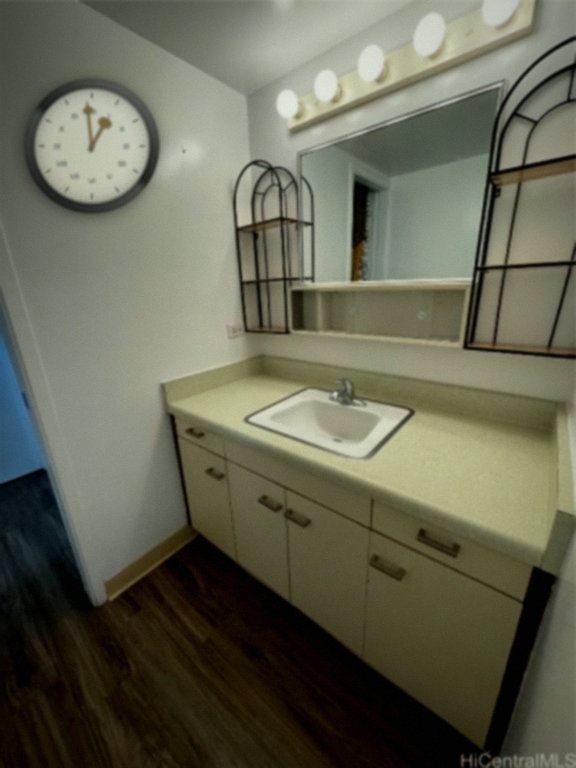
12:59
